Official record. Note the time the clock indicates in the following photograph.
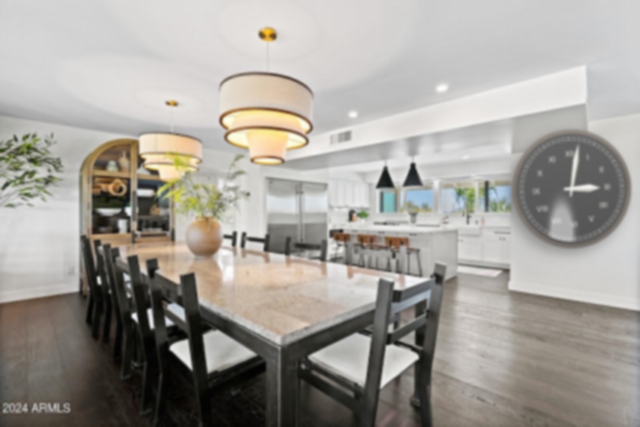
3:02
